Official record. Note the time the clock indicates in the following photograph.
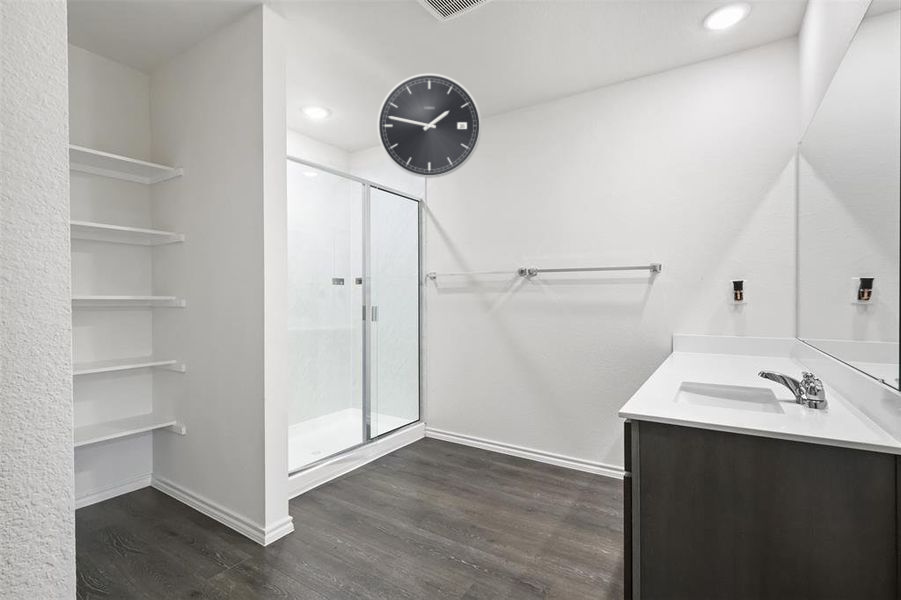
1:47
